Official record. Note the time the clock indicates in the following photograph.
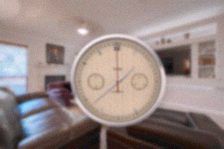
1:38
